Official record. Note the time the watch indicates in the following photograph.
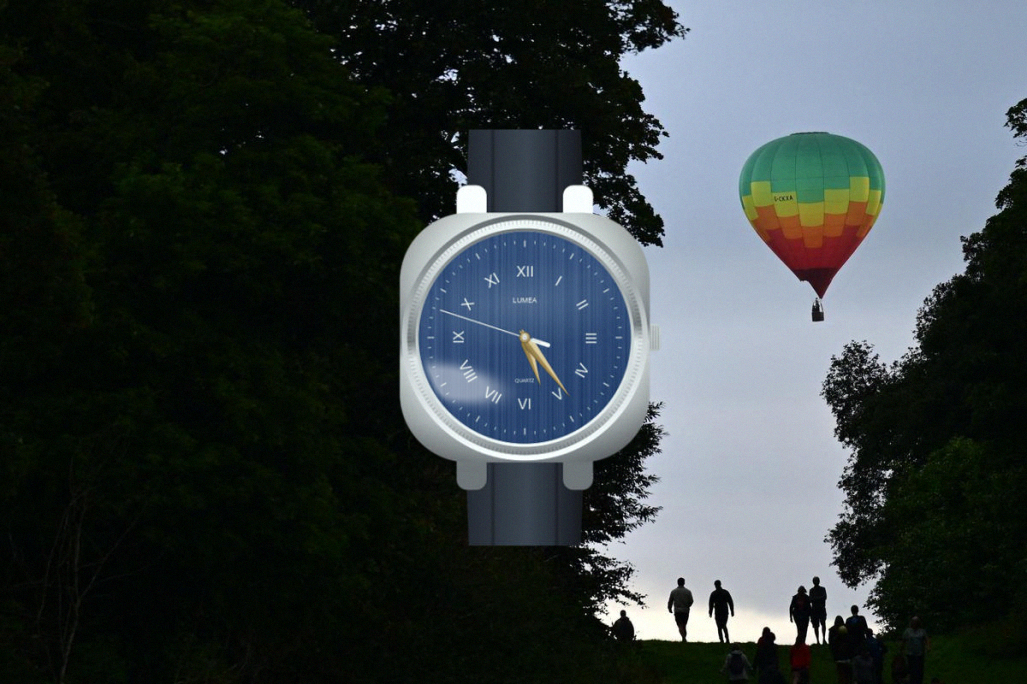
5:23:48
